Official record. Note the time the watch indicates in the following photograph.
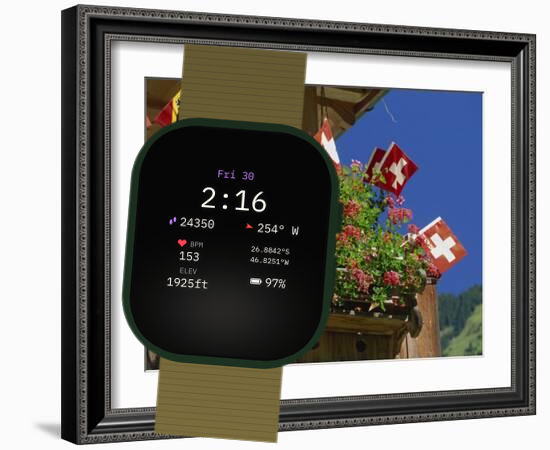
2:16
